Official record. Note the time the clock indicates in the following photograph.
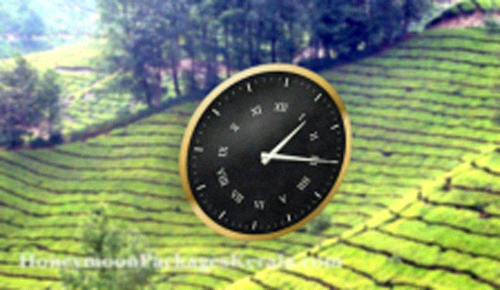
1:15
